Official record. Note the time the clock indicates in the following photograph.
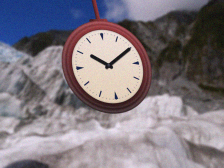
10:10
